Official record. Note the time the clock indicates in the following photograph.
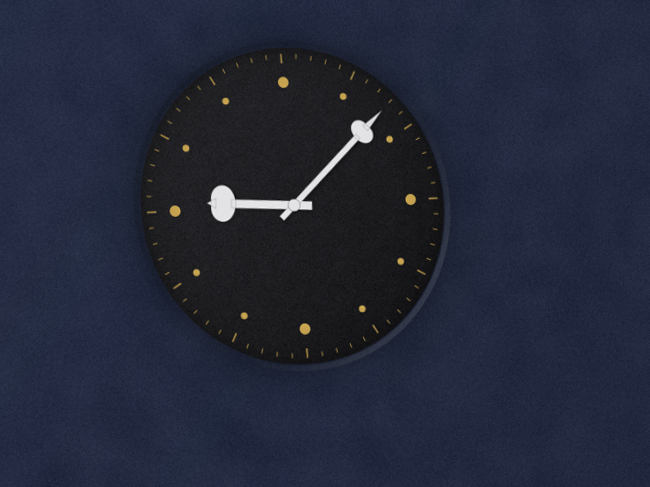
9:08
